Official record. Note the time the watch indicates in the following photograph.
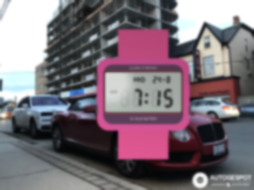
7:15
